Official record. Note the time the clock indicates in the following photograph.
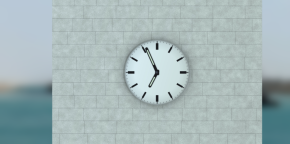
6:56
